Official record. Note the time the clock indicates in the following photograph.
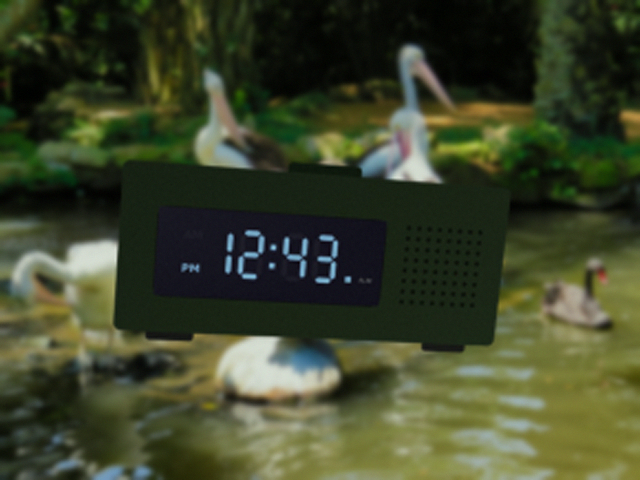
12:43
